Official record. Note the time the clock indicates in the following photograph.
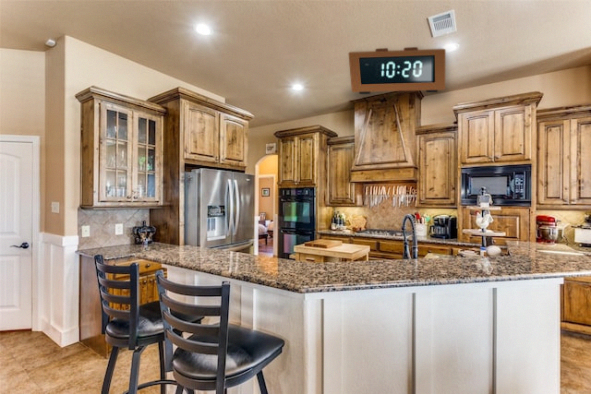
10:20
